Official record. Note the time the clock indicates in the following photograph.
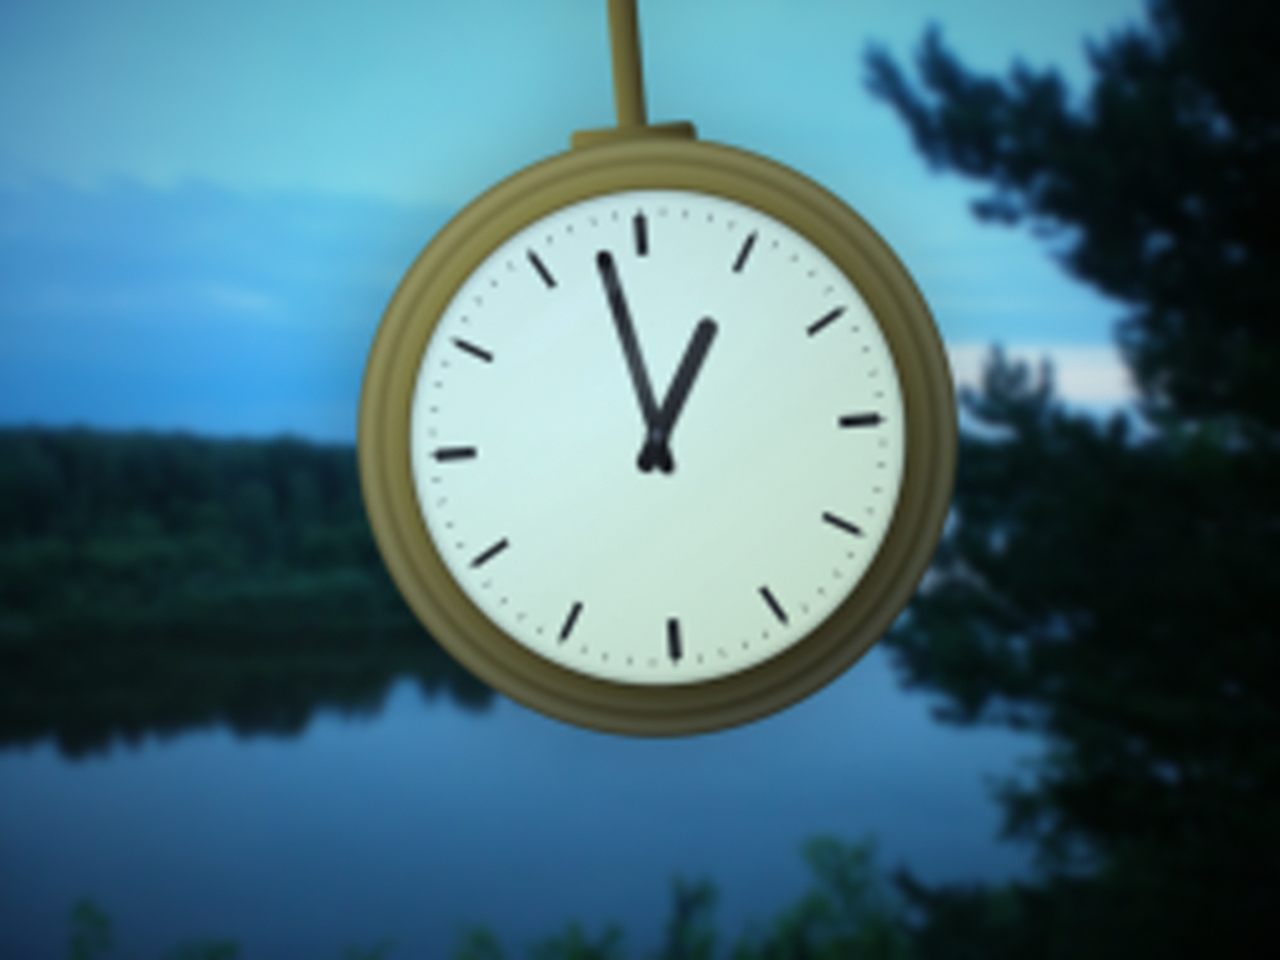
12:58
